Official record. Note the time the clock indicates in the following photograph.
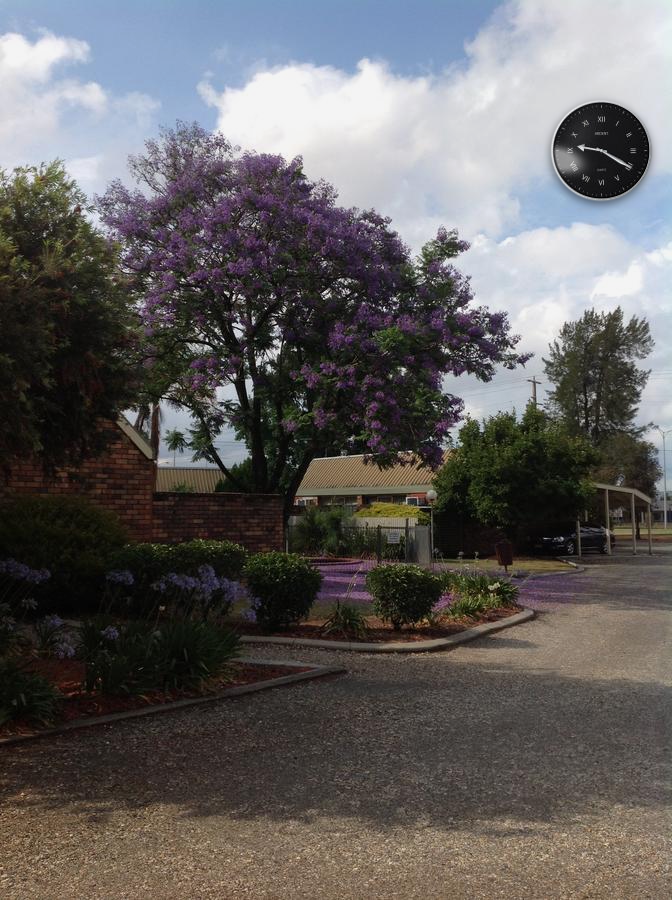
9:20
